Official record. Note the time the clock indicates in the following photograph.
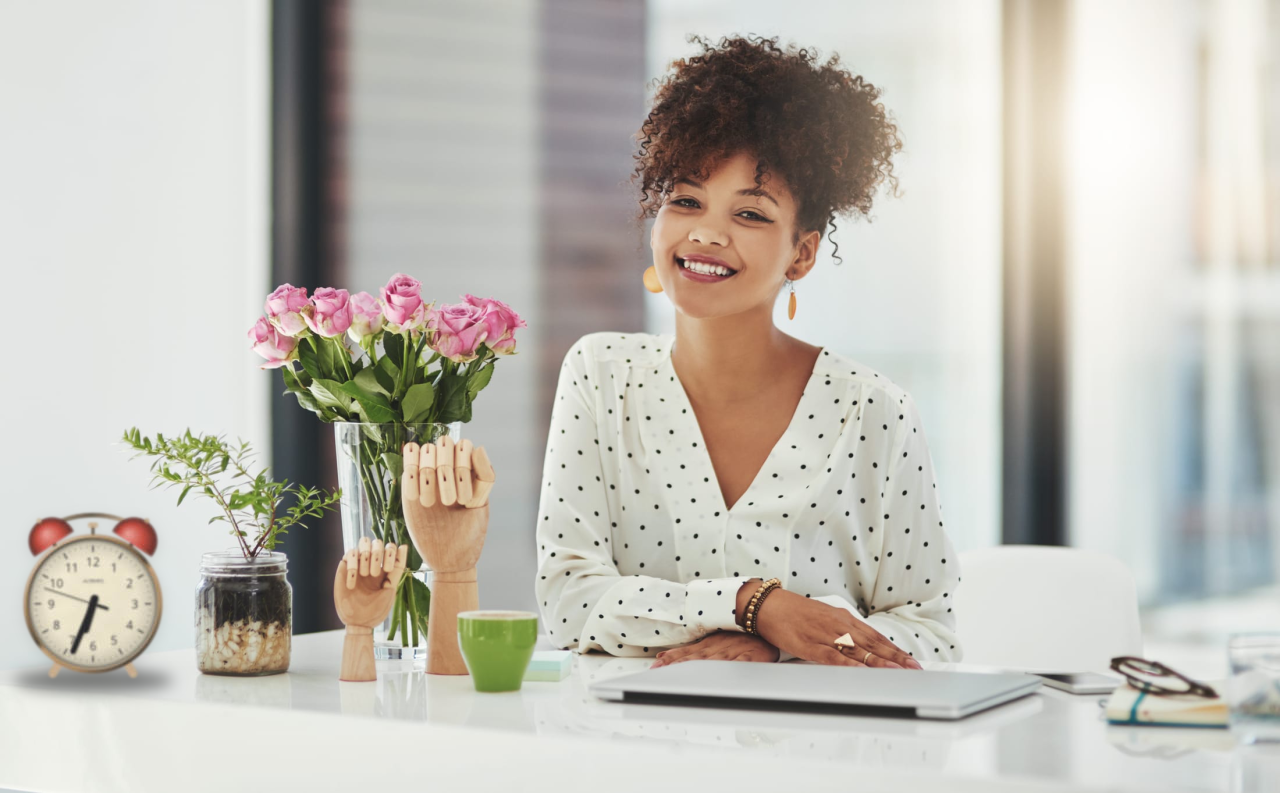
6:33:48
